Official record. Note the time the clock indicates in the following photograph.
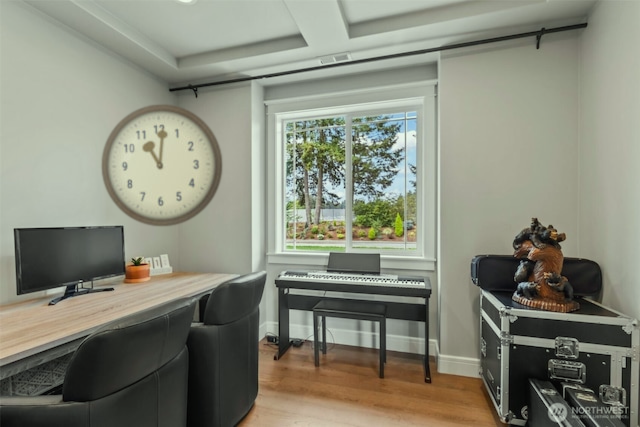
11:01
